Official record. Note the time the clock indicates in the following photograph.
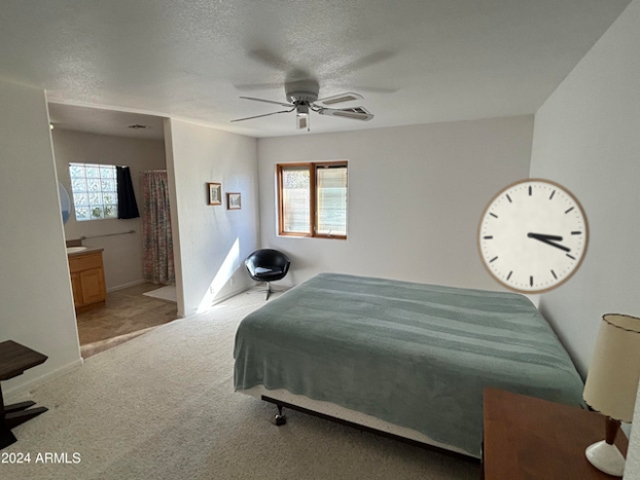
3:19
